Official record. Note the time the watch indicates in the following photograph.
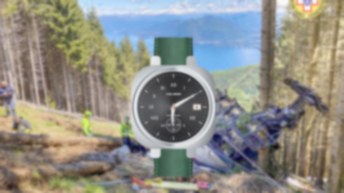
6:10
